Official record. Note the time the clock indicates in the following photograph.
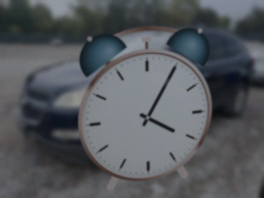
4:05
